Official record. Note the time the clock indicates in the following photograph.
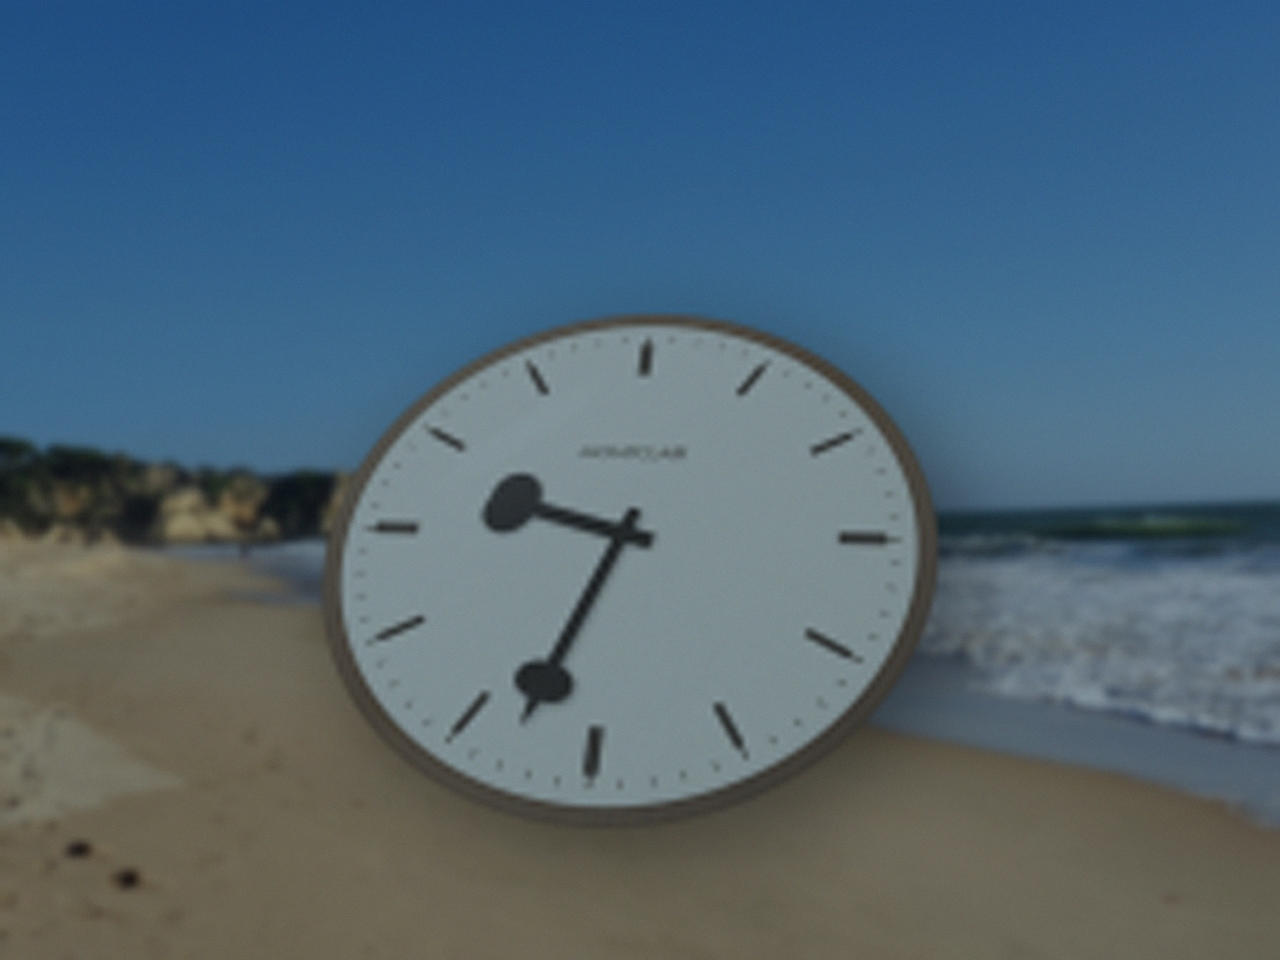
9:33
